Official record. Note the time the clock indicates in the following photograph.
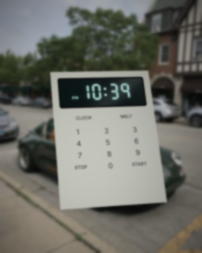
10:39
